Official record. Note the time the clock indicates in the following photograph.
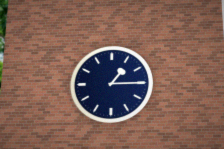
1:15
